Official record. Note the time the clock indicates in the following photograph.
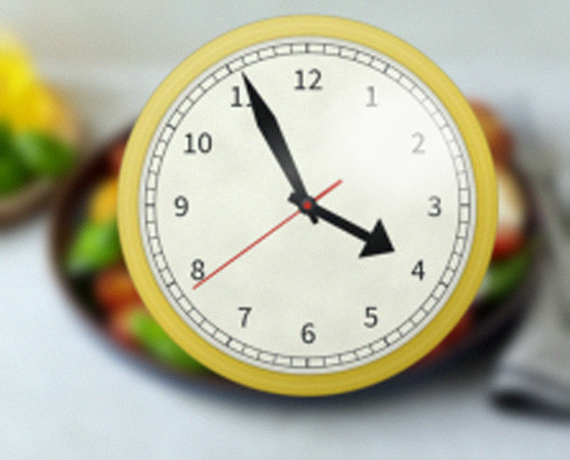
3:55:39
